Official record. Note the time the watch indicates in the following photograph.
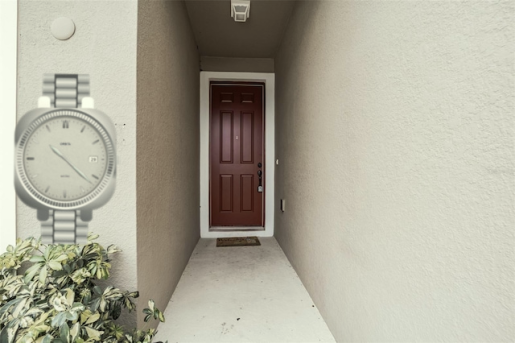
10:22
